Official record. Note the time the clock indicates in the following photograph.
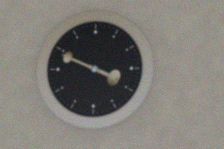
3:49
